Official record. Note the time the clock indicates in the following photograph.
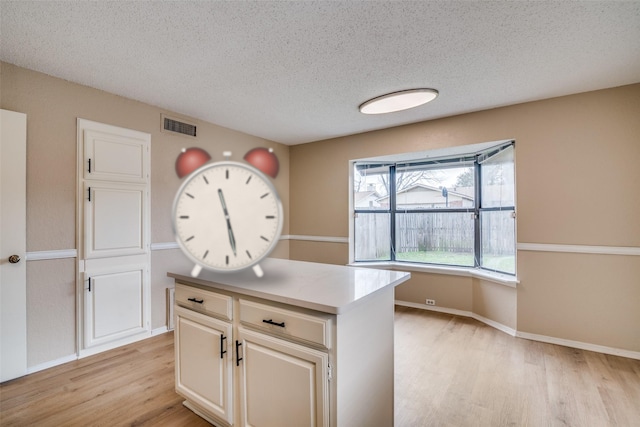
11:28
